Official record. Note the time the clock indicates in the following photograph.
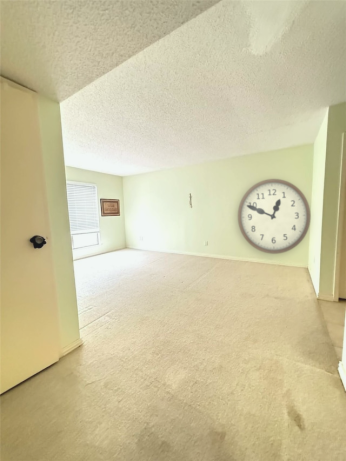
12:49
